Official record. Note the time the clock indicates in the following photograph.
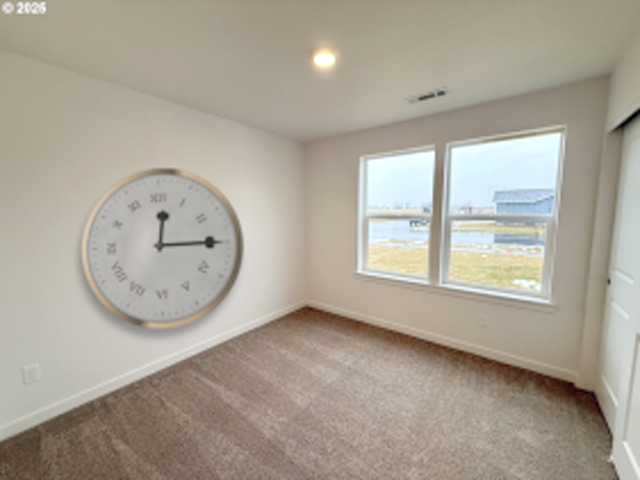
12:15
